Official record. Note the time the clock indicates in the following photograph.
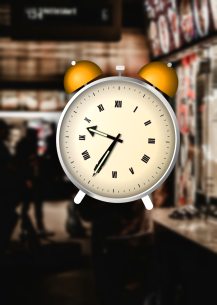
9:35
